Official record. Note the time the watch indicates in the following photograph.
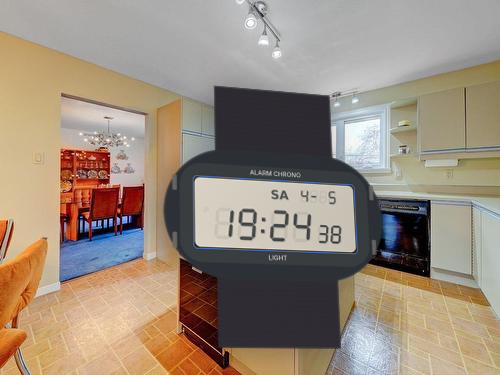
19:24:38
